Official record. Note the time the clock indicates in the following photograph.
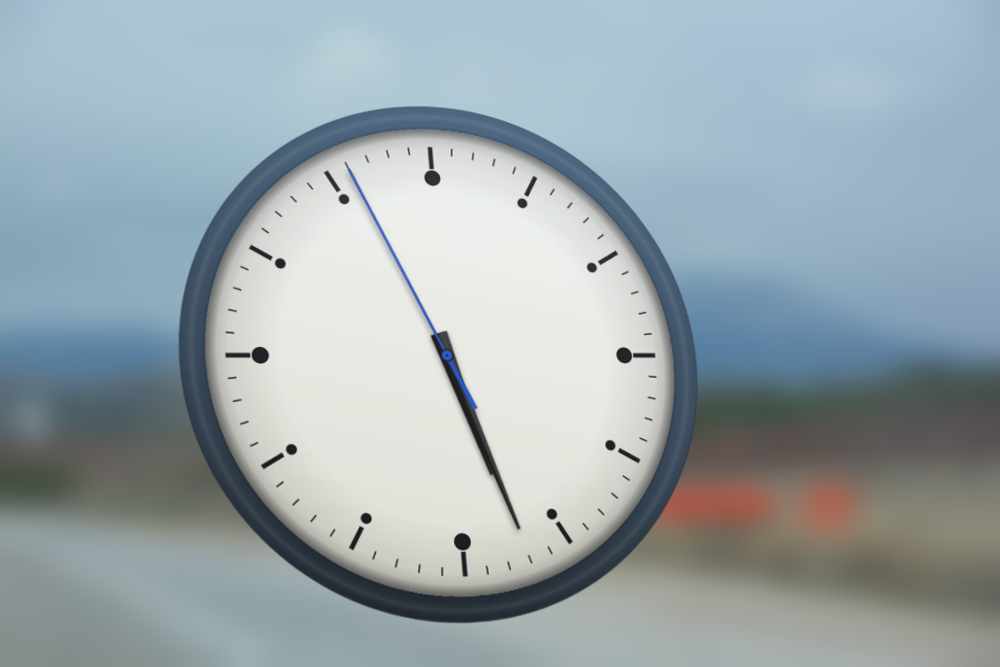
5:26:56
